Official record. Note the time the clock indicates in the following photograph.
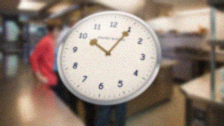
10:05
